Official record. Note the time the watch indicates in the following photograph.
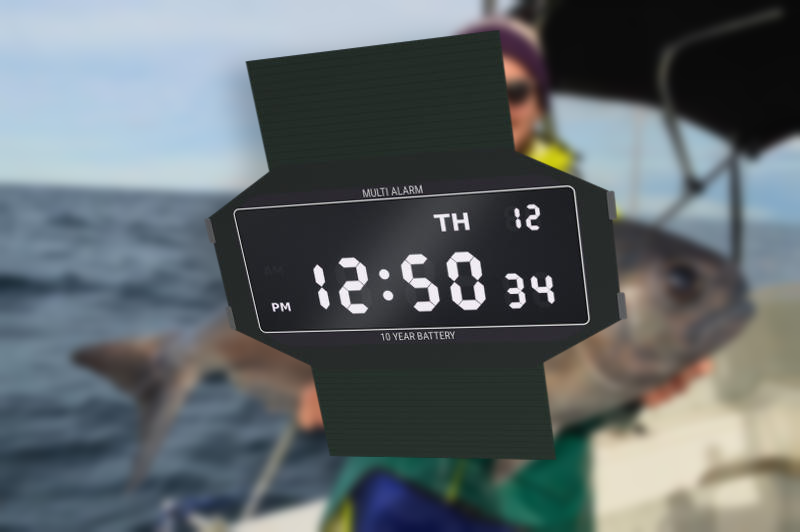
12:50:34
